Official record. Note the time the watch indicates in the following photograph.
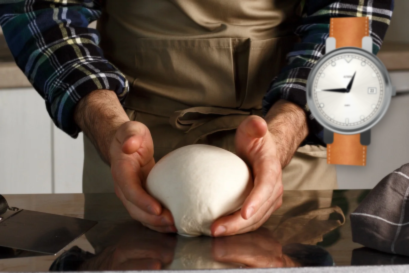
12:45
